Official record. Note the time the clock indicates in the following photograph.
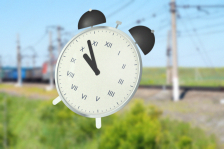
9:53
